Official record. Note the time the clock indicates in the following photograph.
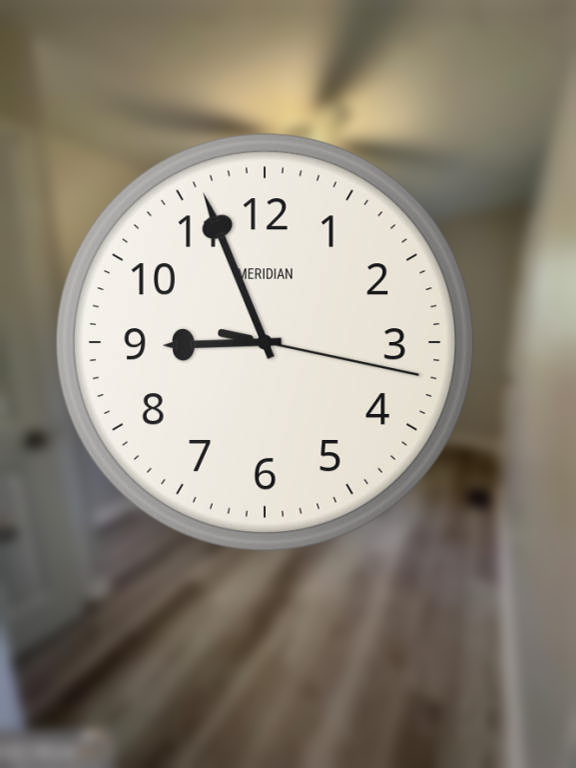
8:56:17
